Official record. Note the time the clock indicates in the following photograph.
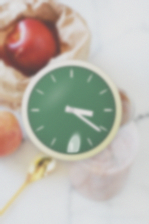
3:21
